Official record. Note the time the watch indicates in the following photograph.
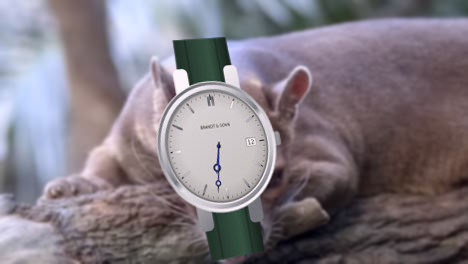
6:32
